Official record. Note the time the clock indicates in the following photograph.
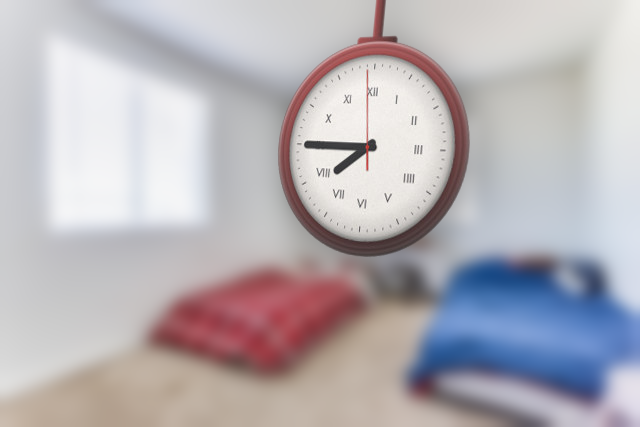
7:44:59
